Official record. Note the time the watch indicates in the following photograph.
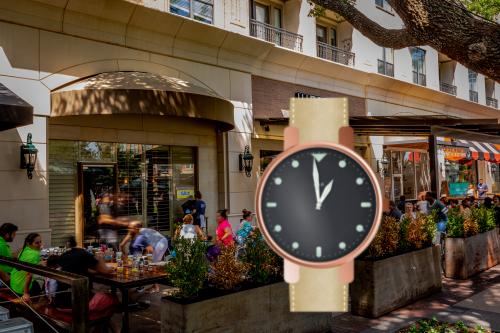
12:59
